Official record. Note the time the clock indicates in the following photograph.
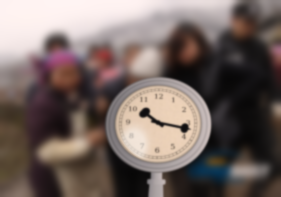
10:17
